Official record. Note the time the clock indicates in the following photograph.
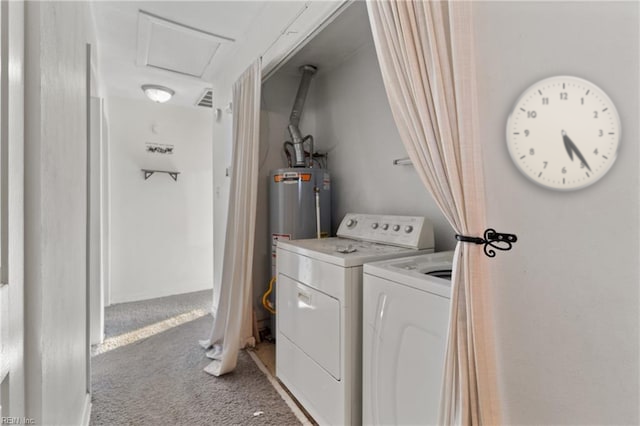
5:24
